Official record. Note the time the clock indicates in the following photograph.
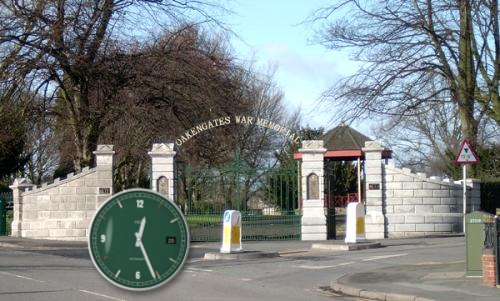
12:26
